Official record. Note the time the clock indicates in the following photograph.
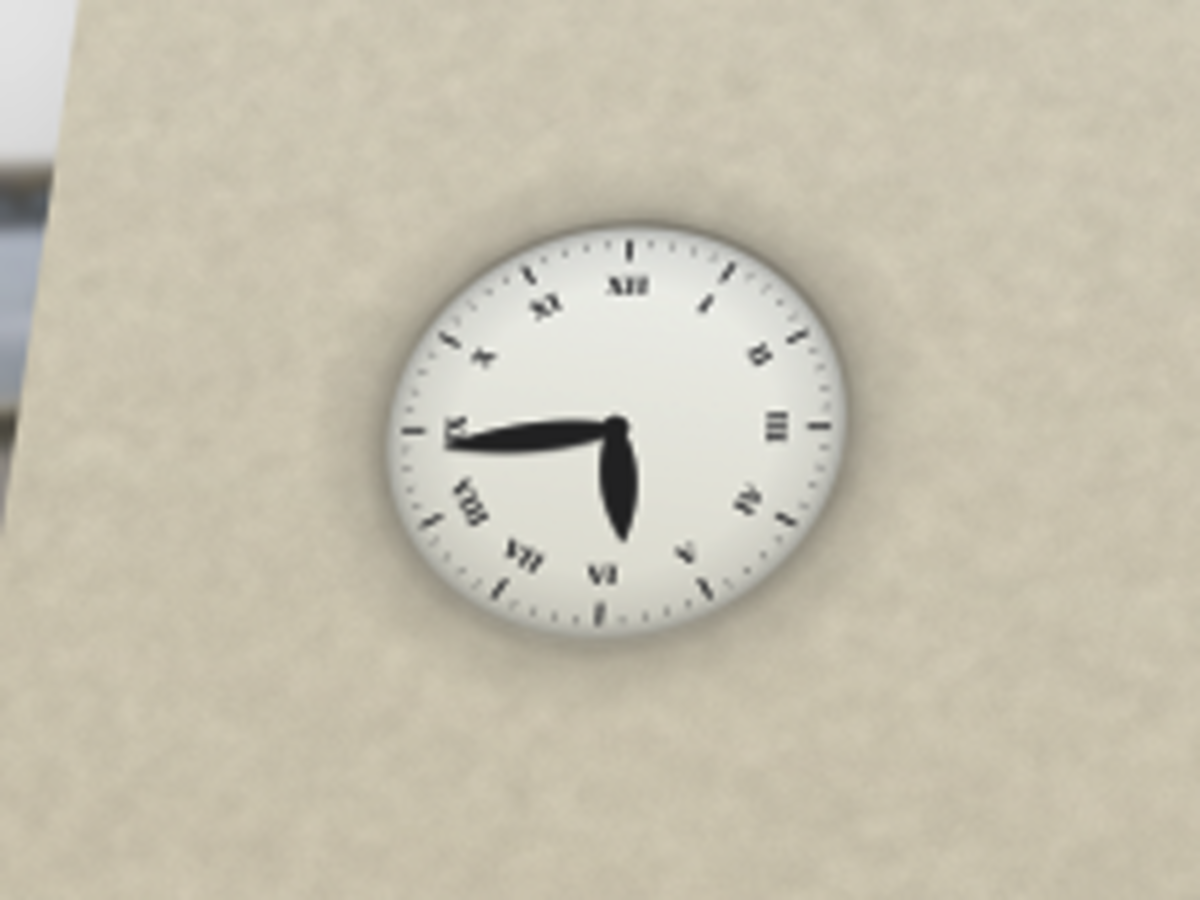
5:44
